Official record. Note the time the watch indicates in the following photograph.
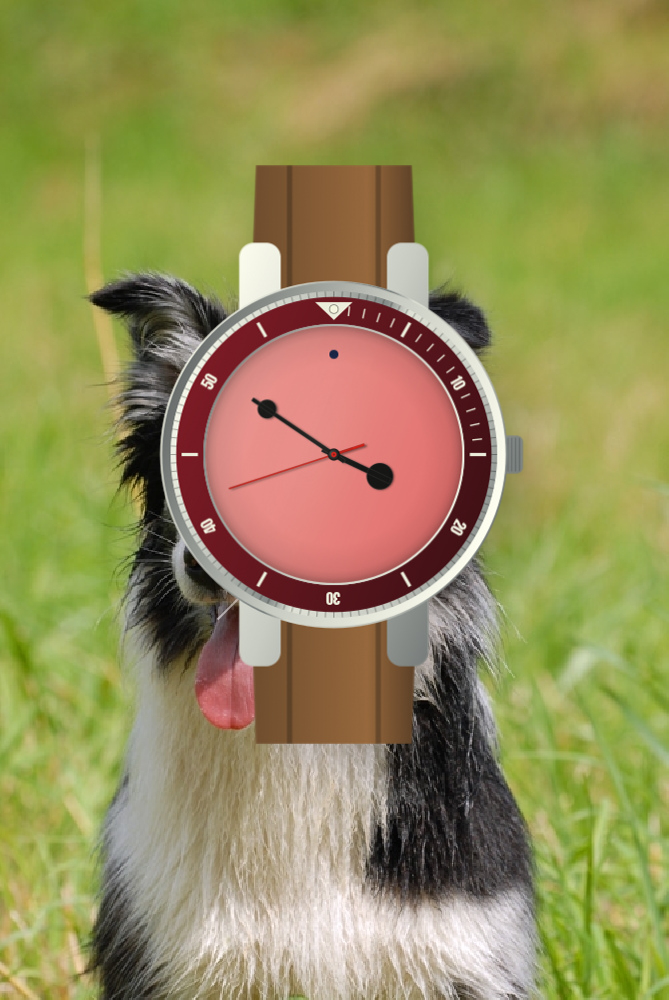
3:50:42
